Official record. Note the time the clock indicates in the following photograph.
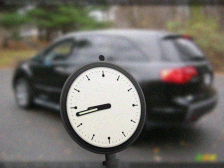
8:43
